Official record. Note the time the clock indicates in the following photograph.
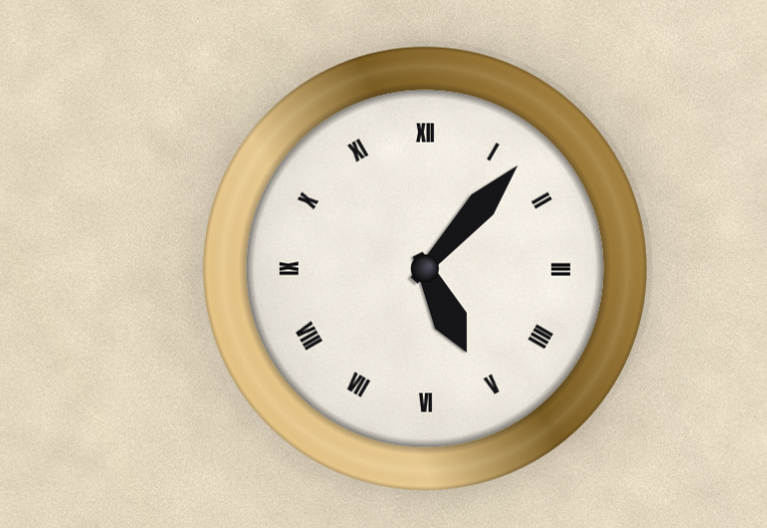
5:07
